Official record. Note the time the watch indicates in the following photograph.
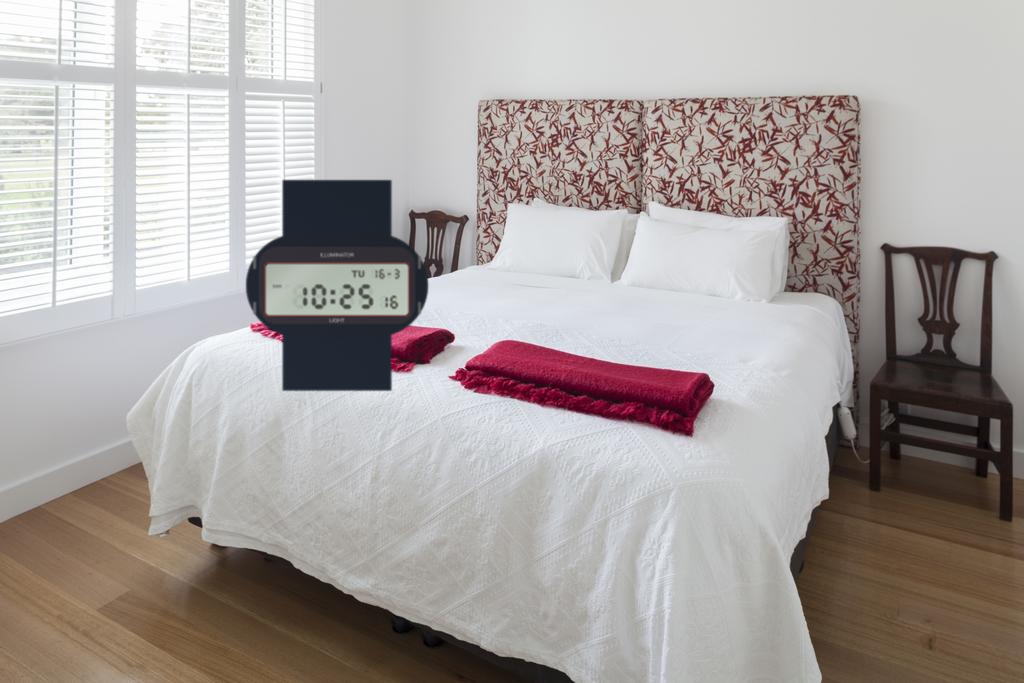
10:25:16
